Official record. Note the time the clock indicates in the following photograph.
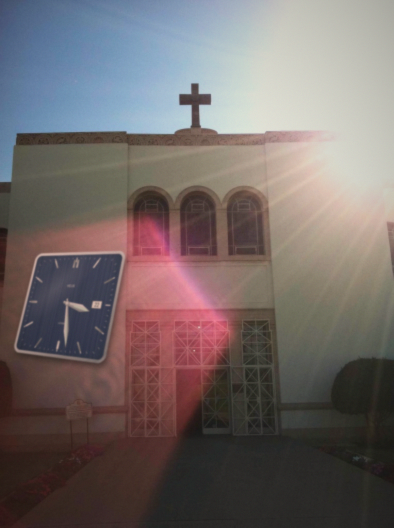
3:28
